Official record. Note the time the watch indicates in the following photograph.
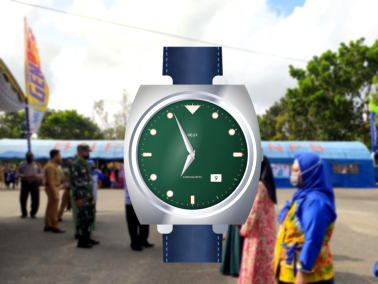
6:56
